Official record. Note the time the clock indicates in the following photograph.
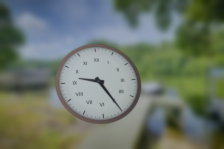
9:25
